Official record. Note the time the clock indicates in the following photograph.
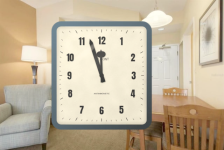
11:57
